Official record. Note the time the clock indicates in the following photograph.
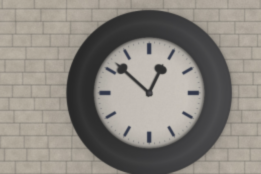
12:52
